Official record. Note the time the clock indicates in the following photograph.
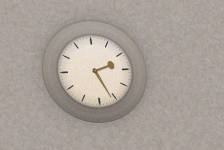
2:26
